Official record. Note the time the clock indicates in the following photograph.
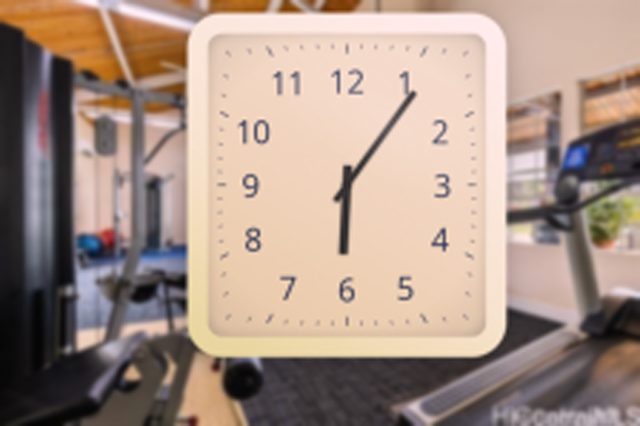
6:06
